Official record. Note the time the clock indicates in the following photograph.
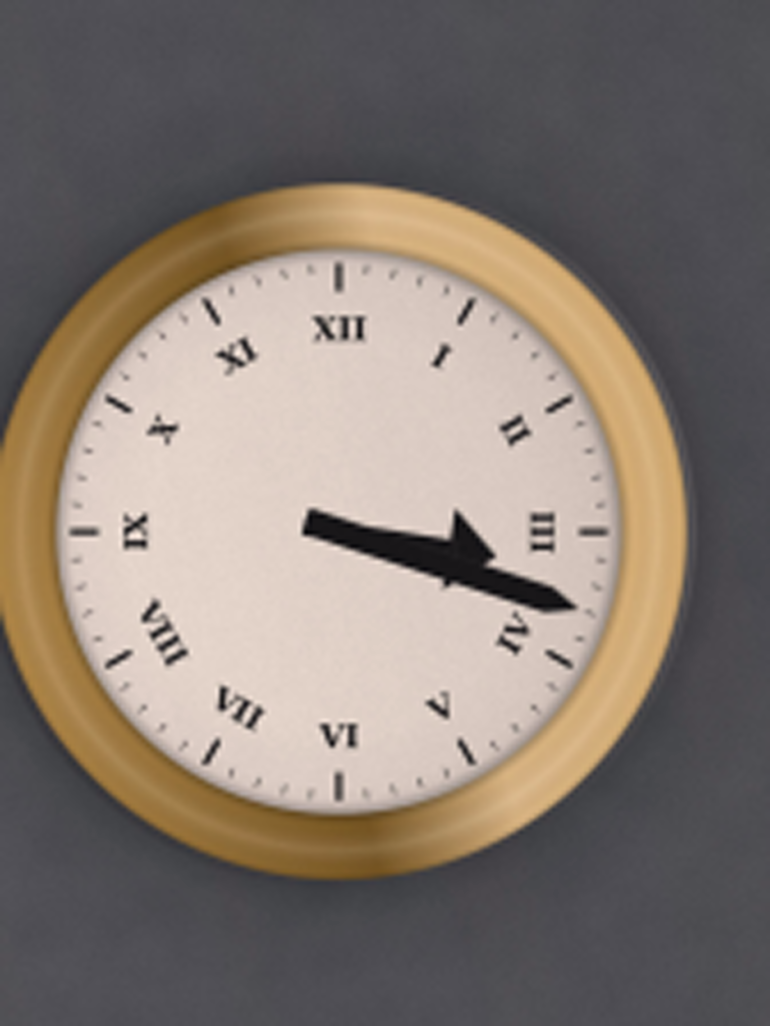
3:18
